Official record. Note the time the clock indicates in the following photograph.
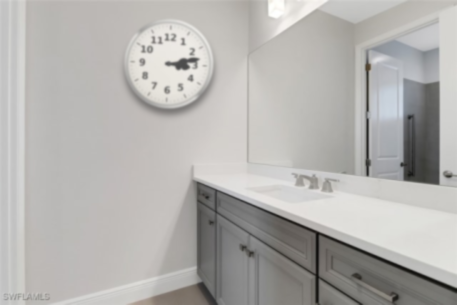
3:13
